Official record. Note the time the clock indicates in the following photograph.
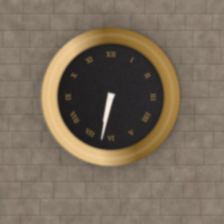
6:32
